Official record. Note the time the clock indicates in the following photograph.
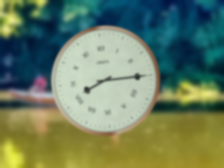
8:15
